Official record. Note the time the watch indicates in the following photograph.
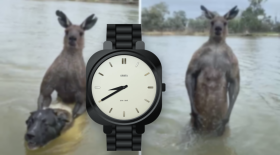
8:40
